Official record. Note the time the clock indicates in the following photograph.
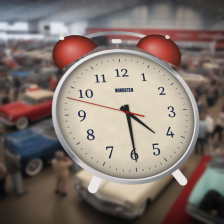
4:29:48
